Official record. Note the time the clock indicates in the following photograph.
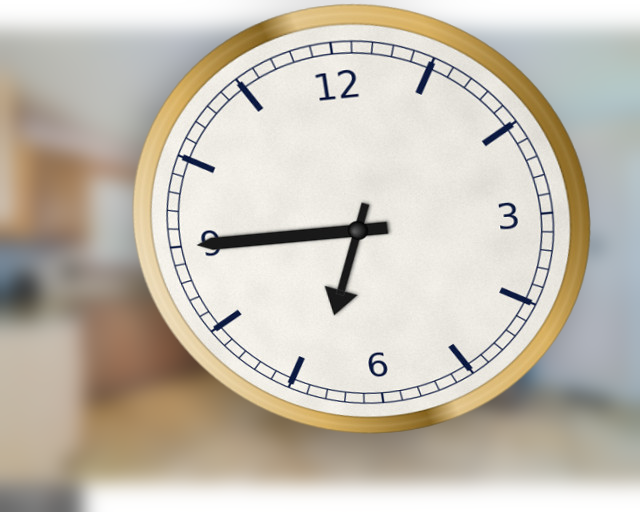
6:45
